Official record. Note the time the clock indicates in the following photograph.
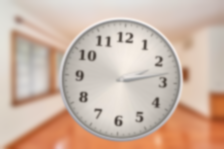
2:13
